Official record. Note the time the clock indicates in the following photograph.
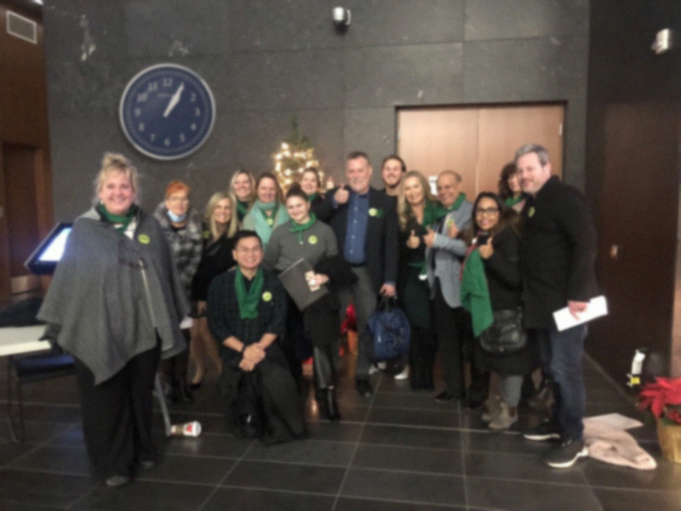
1:05
